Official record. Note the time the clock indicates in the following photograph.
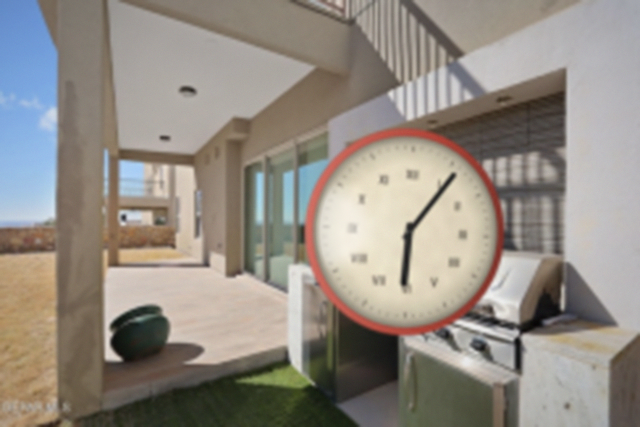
6:06
